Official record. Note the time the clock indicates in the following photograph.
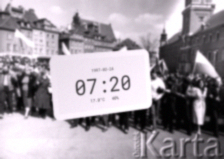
7:20
